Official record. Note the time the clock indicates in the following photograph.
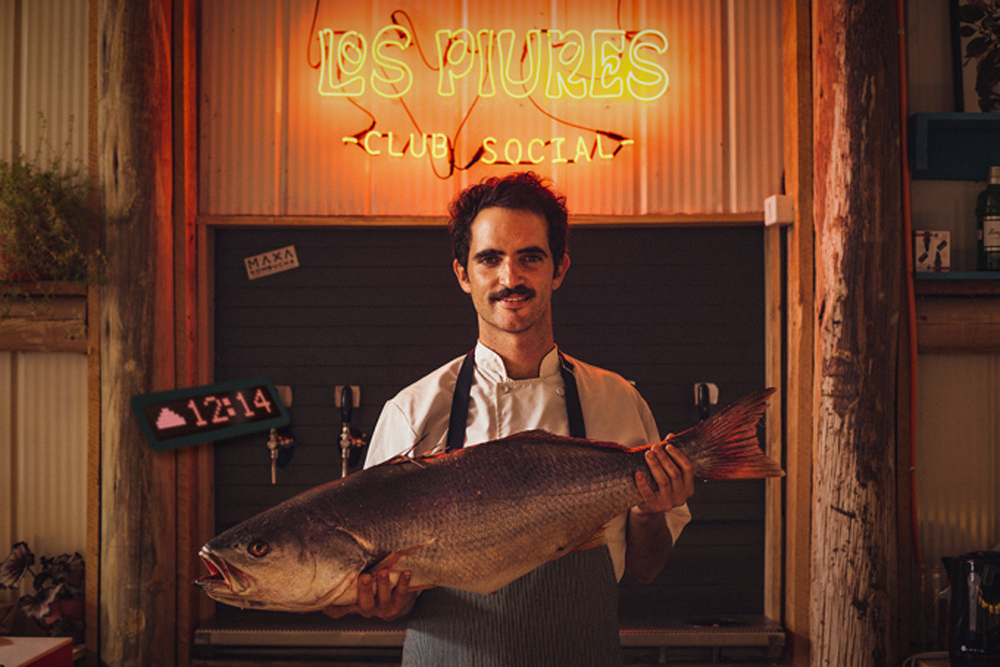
12:14
